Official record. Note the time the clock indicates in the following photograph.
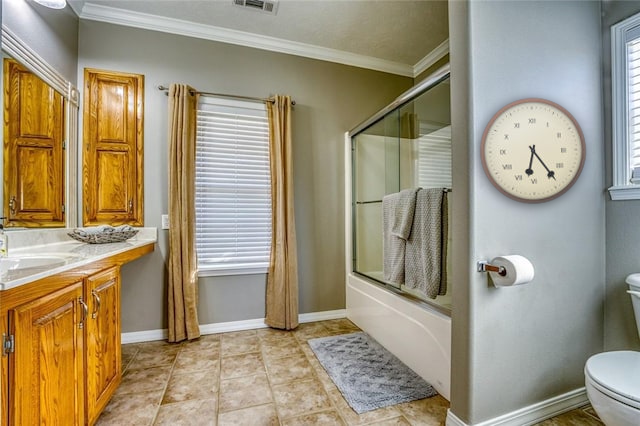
6:24
